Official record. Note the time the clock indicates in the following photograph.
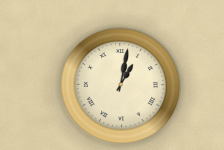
1:02
